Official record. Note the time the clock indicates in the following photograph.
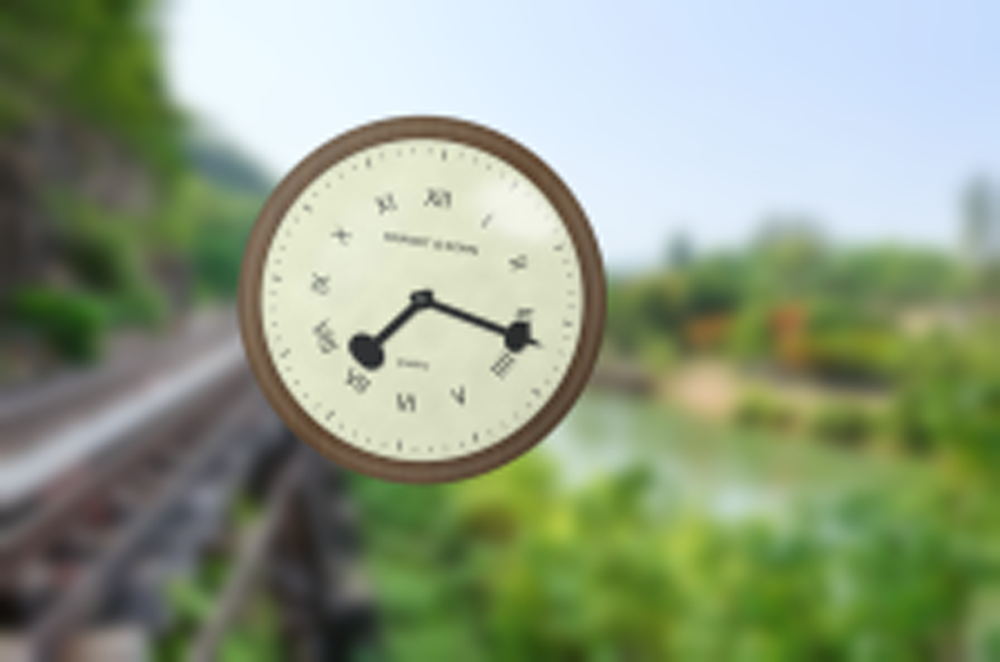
7:17
